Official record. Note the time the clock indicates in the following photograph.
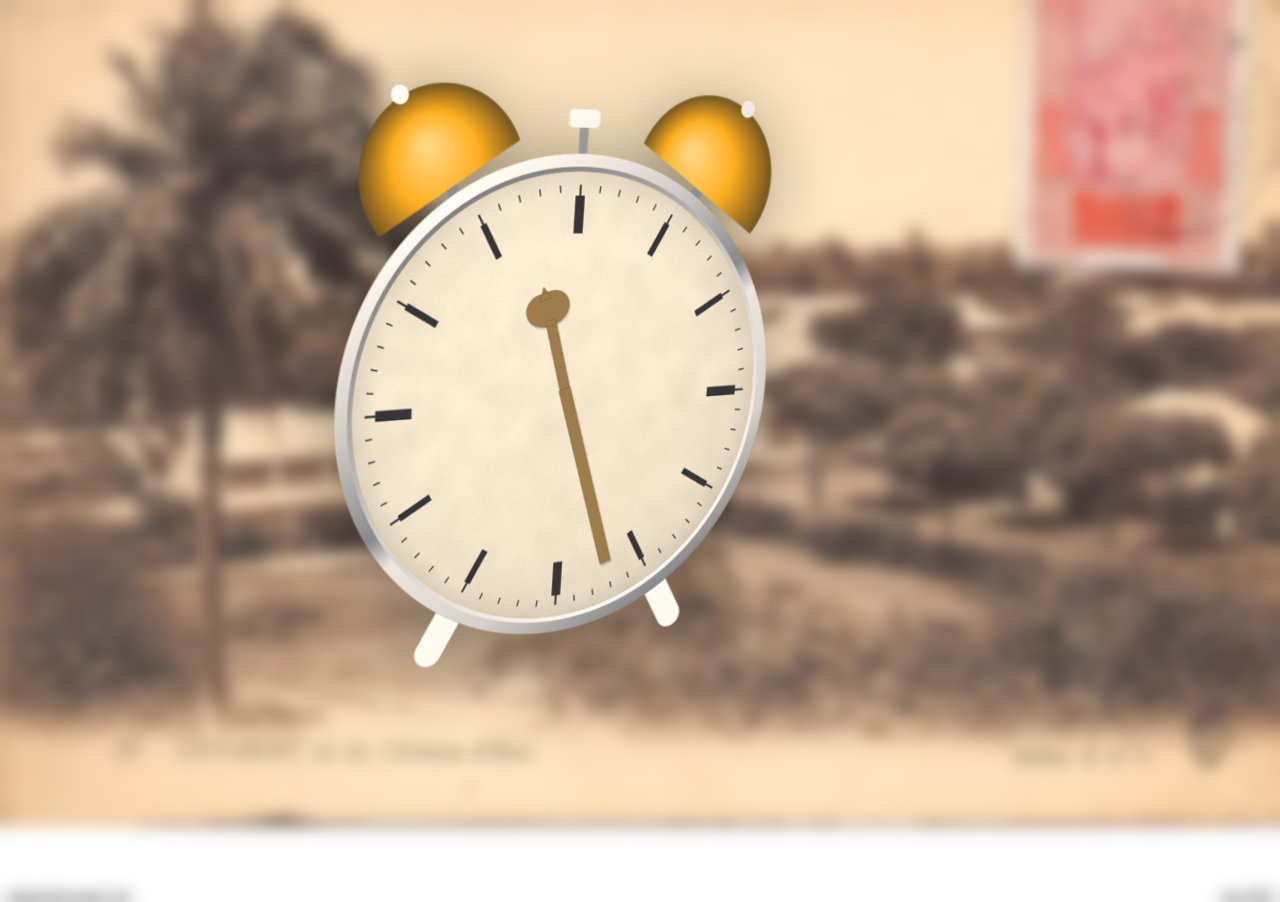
11:27
